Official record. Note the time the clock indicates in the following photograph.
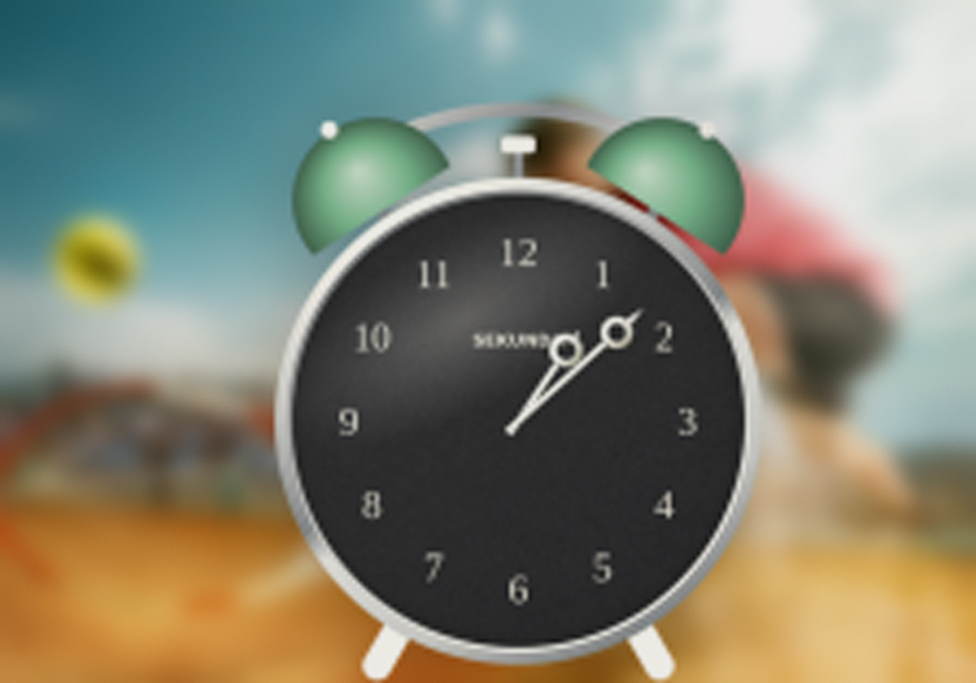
1:08
